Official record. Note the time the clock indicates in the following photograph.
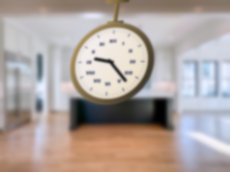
9:23
